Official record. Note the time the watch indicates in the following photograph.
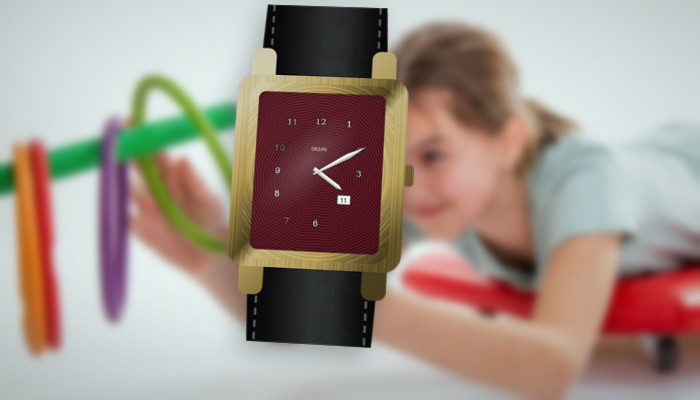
4:10
